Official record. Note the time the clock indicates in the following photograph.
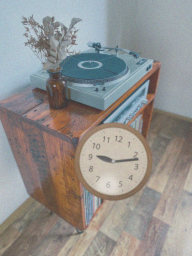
9:12
